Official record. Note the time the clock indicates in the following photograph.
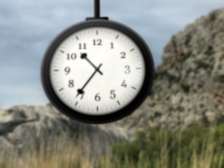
10:36
